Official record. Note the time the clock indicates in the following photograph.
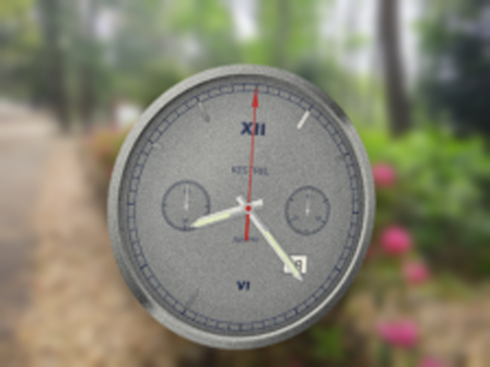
8:23
